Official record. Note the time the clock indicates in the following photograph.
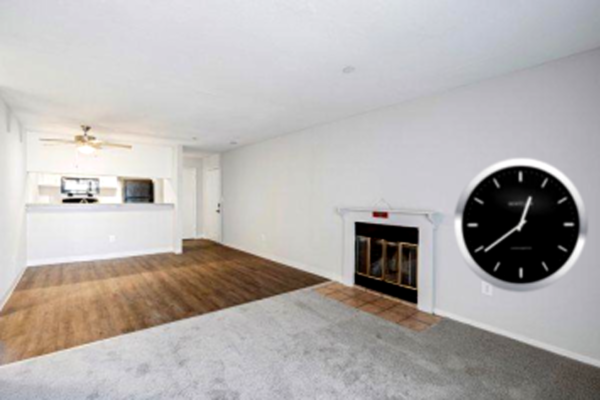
12:39
